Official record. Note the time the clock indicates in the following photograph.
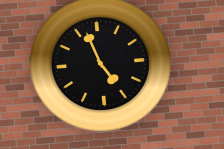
4:57
